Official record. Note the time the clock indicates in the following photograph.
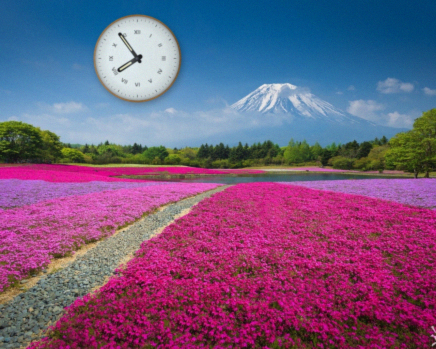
7:54
